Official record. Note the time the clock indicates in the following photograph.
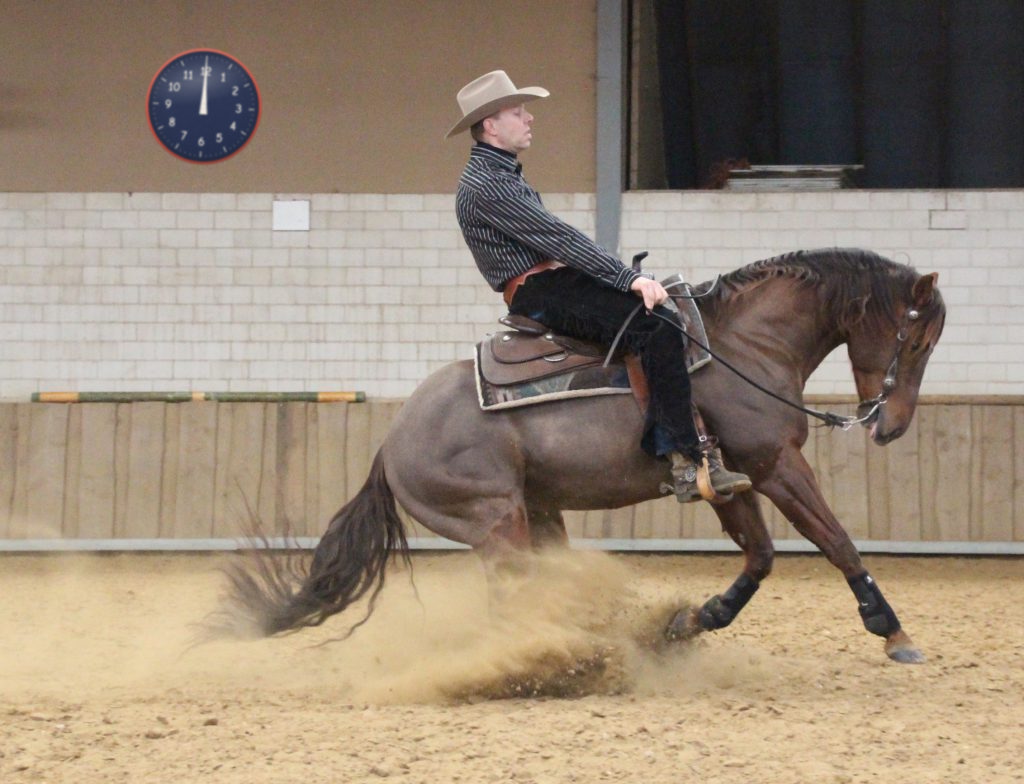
12:00
